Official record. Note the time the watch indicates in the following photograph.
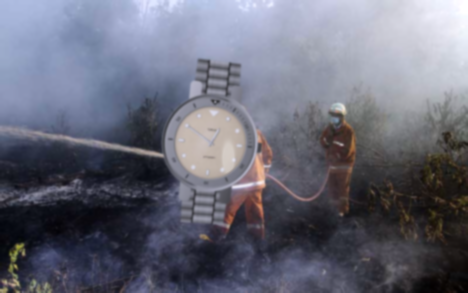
12:50
